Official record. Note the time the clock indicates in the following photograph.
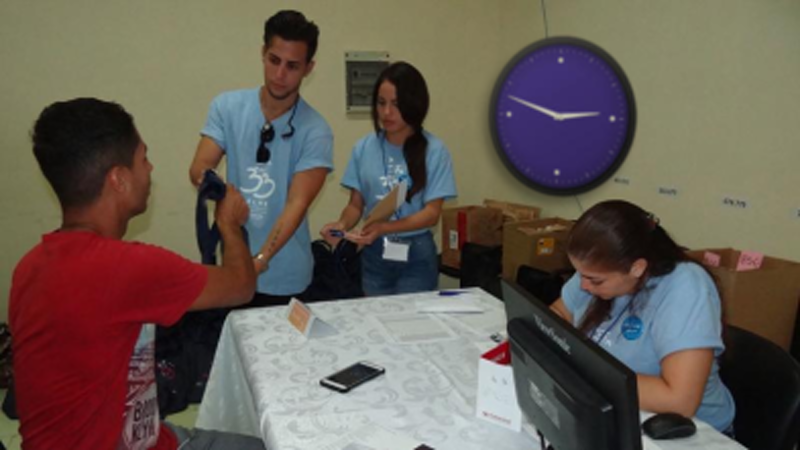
2:48
